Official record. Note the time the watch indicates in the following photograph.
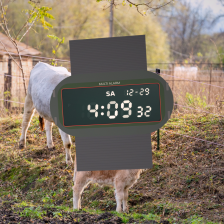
4:09:32
